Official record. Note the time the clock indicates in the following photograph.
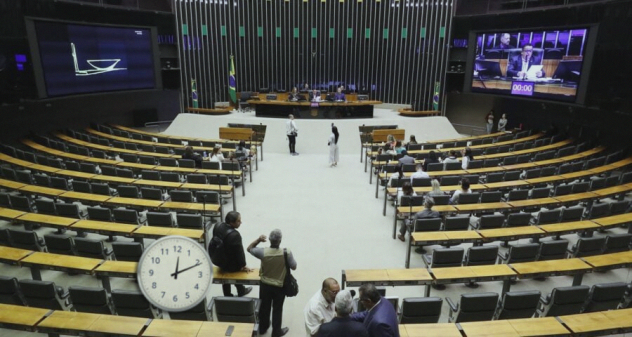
12:11
